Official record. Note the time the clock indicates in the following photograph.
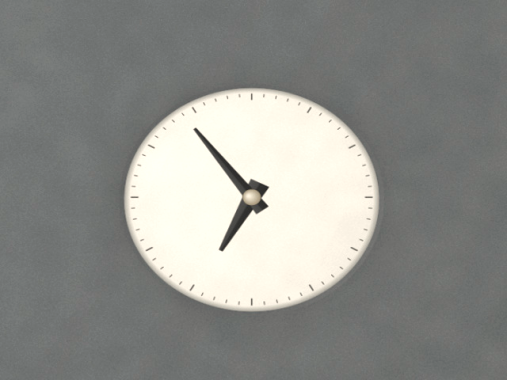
6:54
